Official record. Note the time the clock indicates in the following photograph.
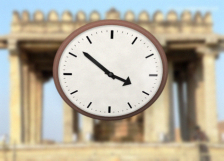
3:52
